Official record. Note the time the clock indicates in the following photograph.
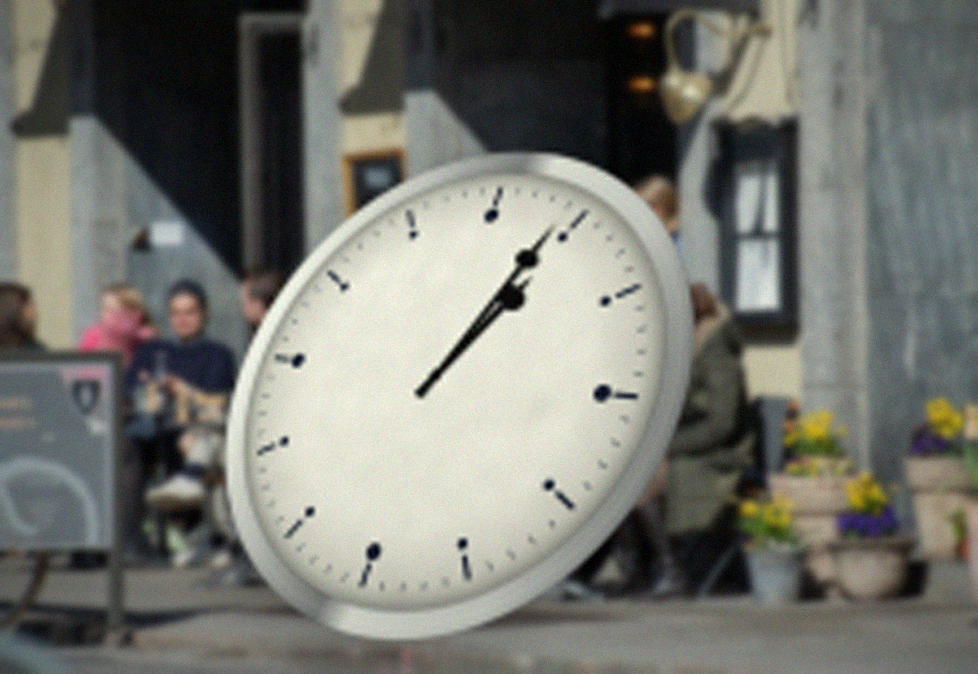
1:04
